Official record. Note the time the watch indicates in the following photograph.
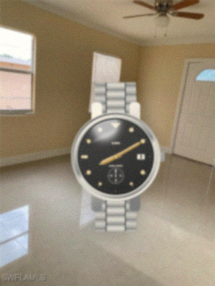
8:10
